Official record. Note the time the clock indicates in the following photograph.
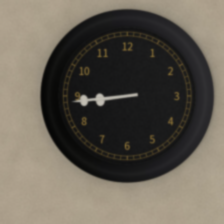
8:44
